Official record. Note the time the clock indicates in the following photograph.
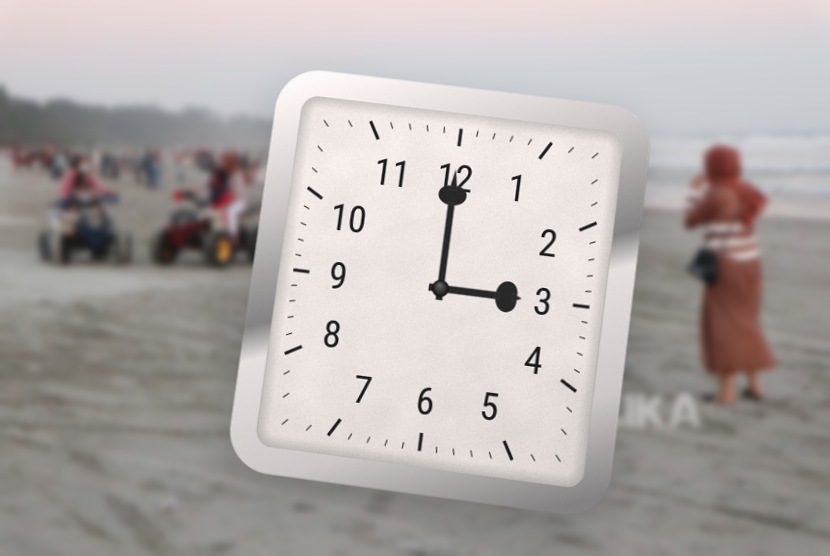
3:00
